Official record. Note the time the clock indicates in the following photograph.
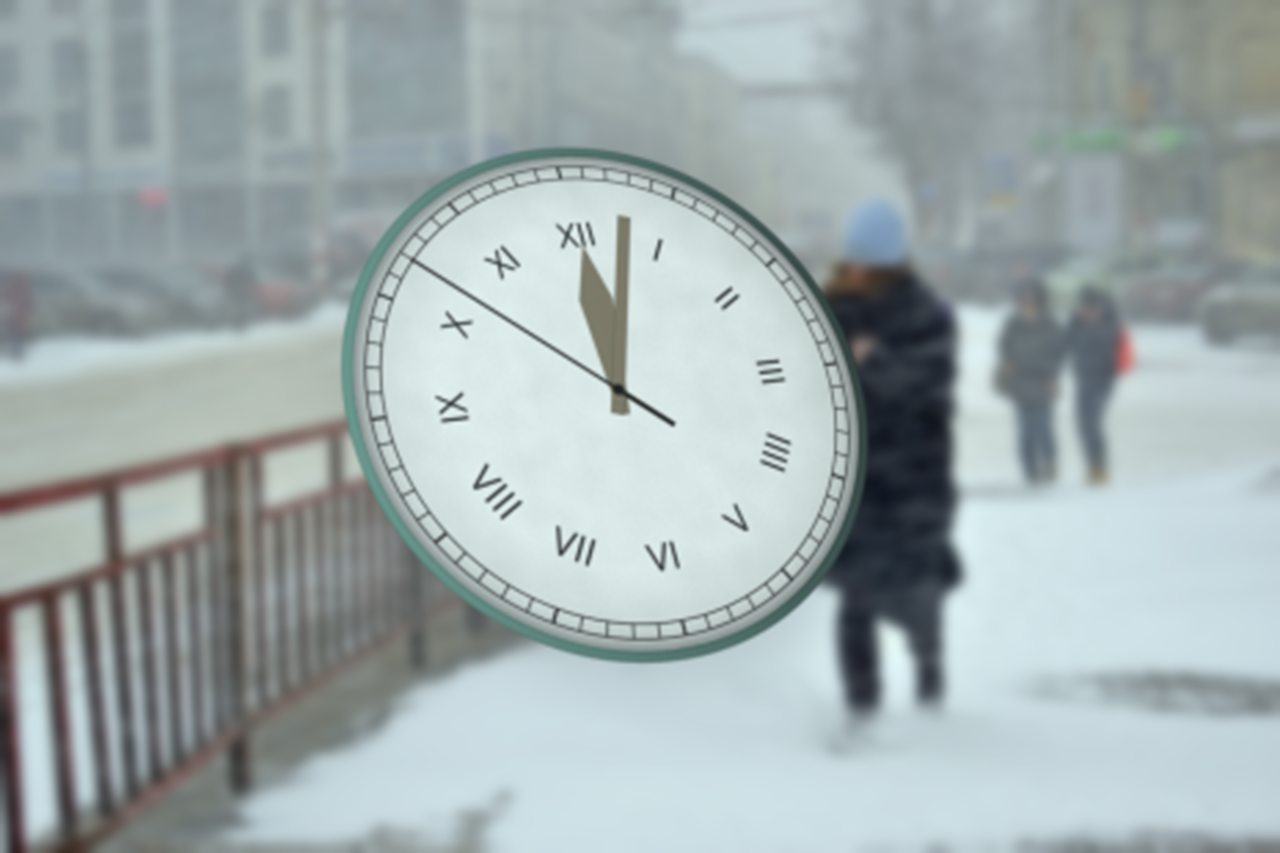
12:02:52
